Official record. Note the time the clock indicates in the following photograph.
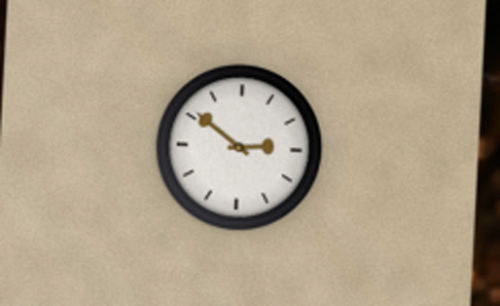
2:51
